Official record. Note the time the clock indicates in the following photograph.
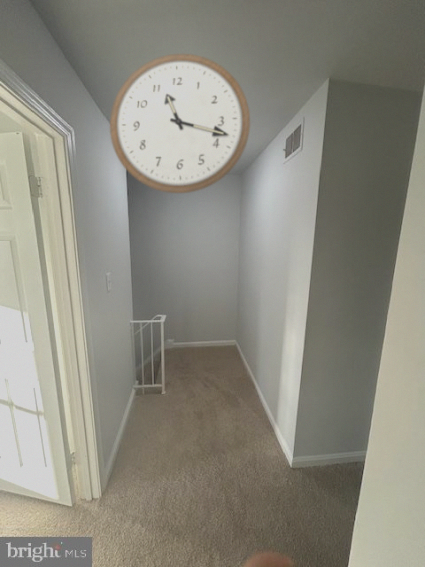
11:18
